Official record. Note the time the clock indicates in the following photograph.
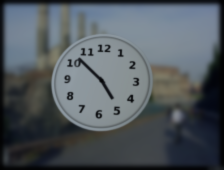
4:52
